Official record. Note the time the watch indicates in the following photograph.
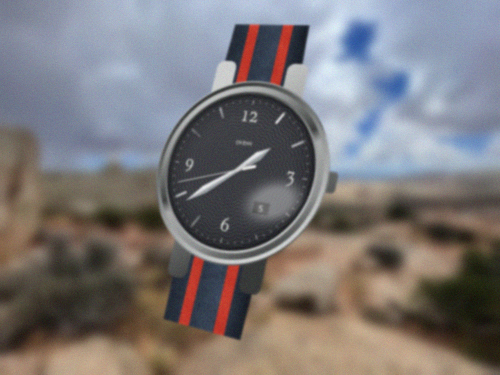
1:38:42
